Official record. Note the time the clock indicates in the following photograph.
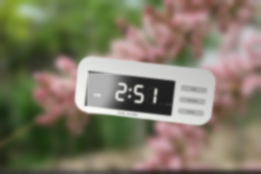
2:51
